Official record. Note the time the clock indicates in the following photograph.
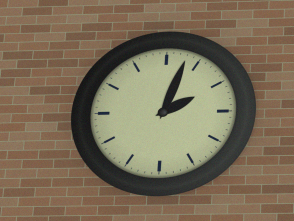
2:03
